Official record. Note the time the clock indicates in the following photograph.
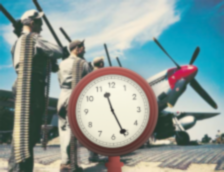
11:26
